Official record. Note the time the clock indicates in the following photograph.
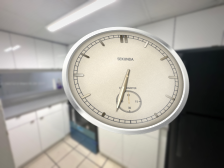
6:33
